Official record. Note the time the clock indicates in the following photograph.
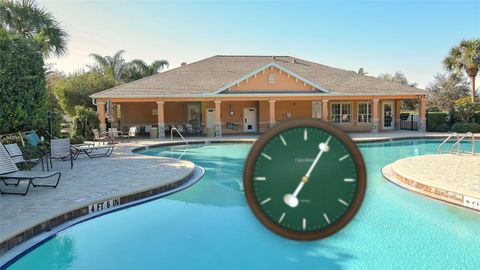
7:05
